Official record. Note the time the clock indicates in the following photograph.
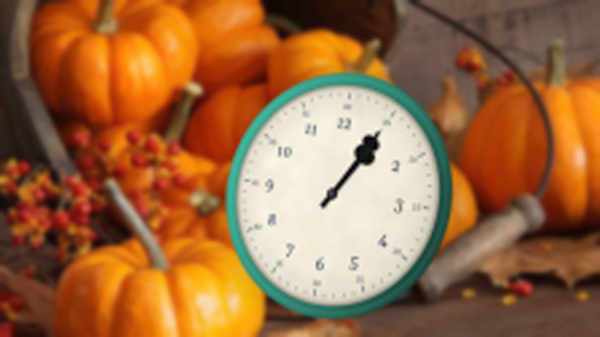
1:05
